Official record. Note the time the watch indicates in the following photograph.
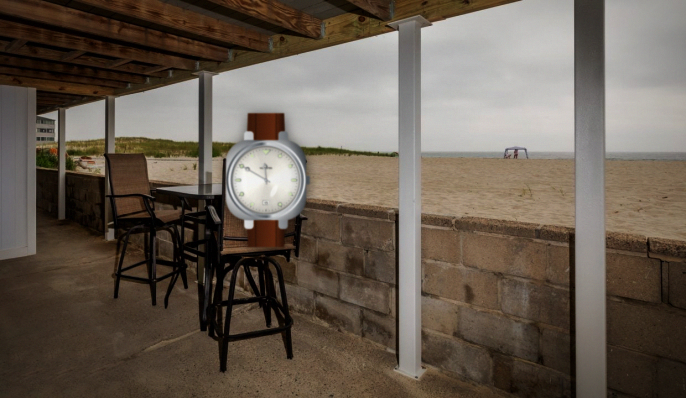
11:50
